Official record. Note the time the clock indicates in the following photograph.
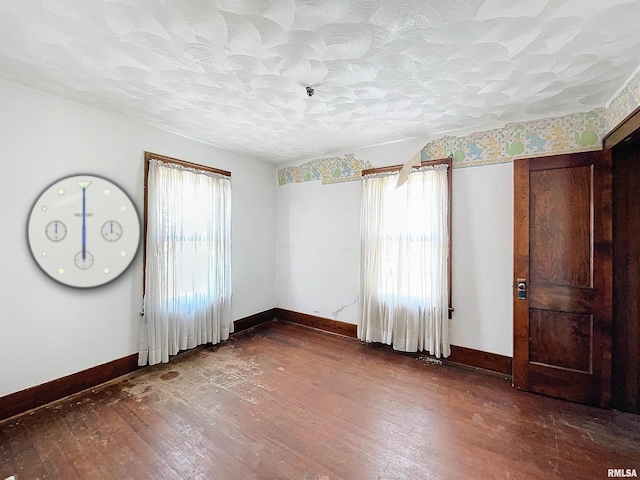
6:00
